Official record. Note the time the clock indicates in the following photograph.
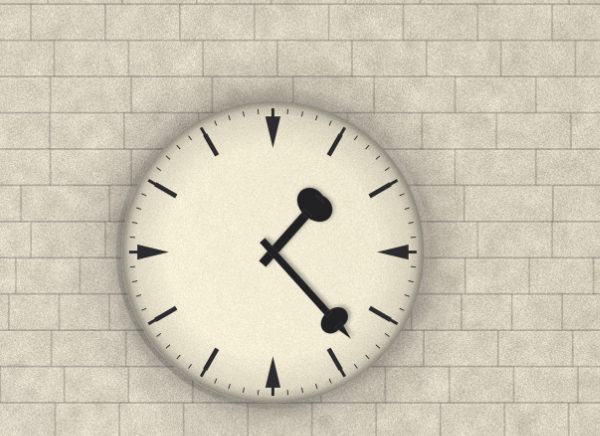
1:23
